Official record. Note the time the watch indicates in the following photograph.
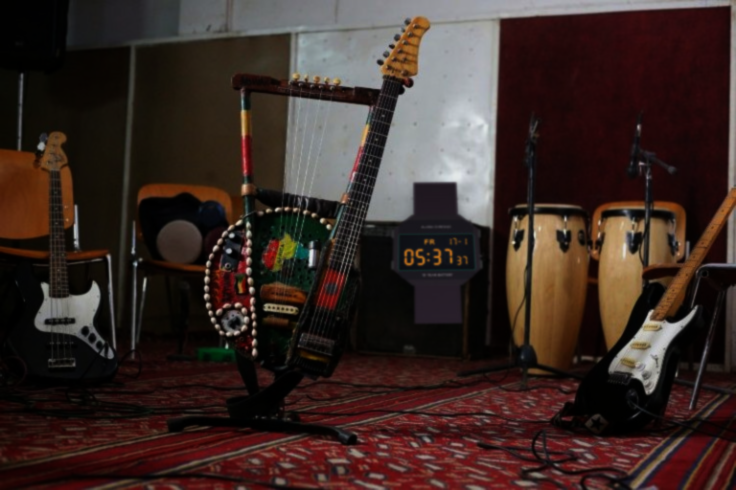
5:37
